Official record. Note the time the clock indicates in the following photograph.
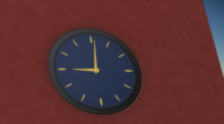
9:01
